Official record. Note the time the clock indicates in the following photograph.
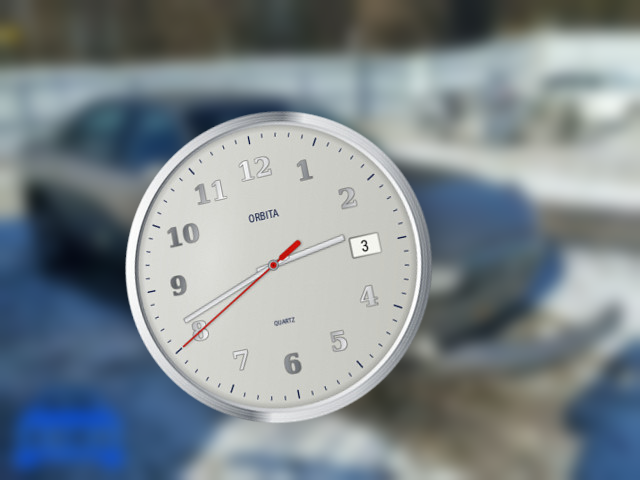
2:41:40
